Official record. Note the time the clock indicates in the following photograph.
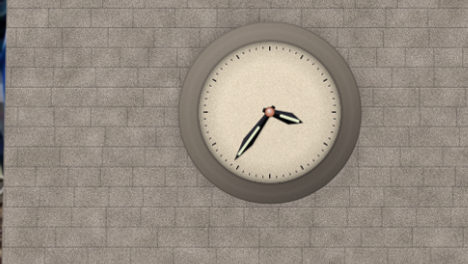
3:36
